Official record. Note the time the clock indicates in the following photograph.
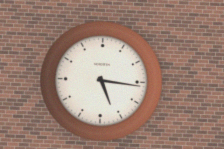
5:16
